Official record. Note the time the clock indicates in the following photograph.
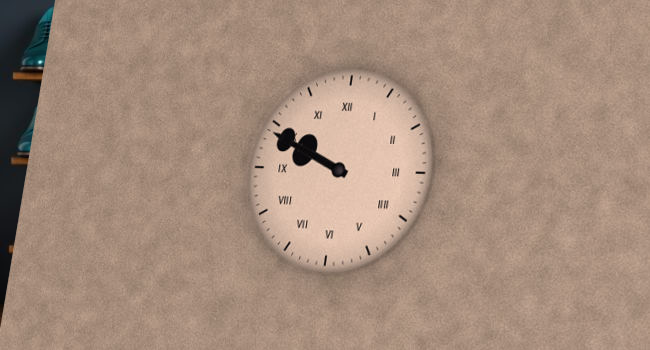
9:49
